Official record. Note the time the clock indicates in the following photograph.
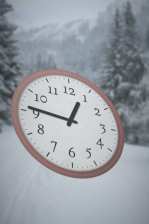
12:46
